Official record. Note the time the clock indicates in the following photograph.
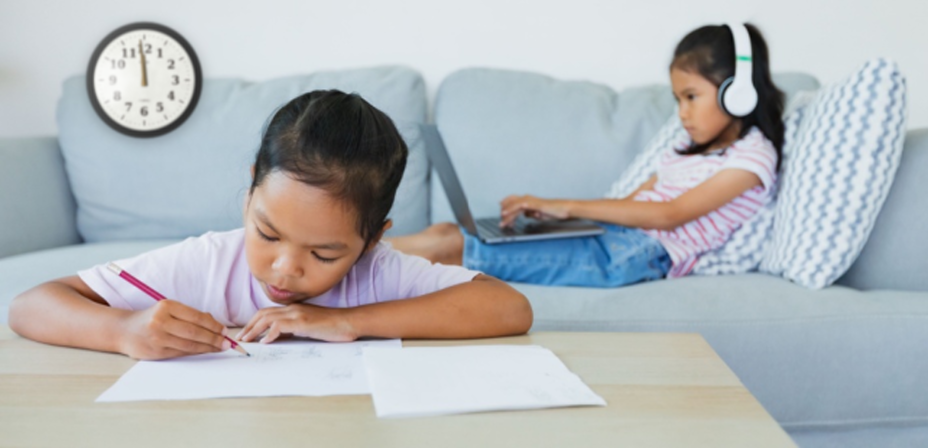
11:59
